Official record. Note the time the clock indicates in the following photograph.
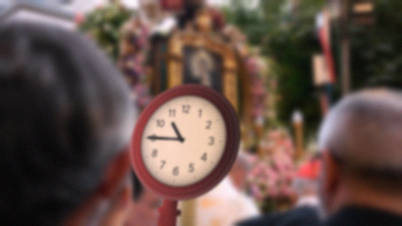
10:45
